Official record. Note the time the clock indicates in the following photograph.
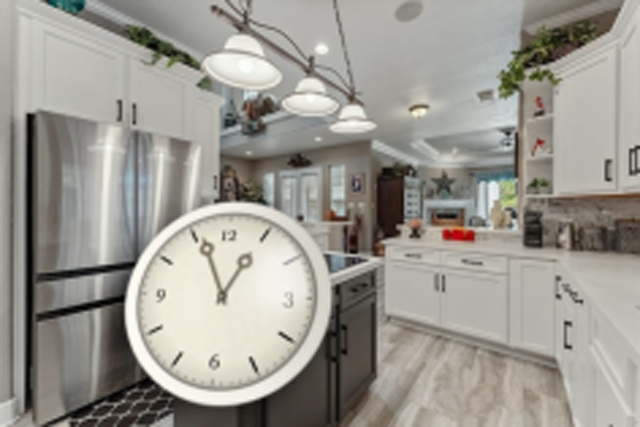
12:56
